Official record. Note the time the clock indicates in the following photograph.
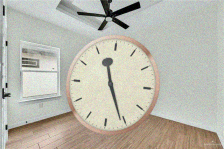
11:26
